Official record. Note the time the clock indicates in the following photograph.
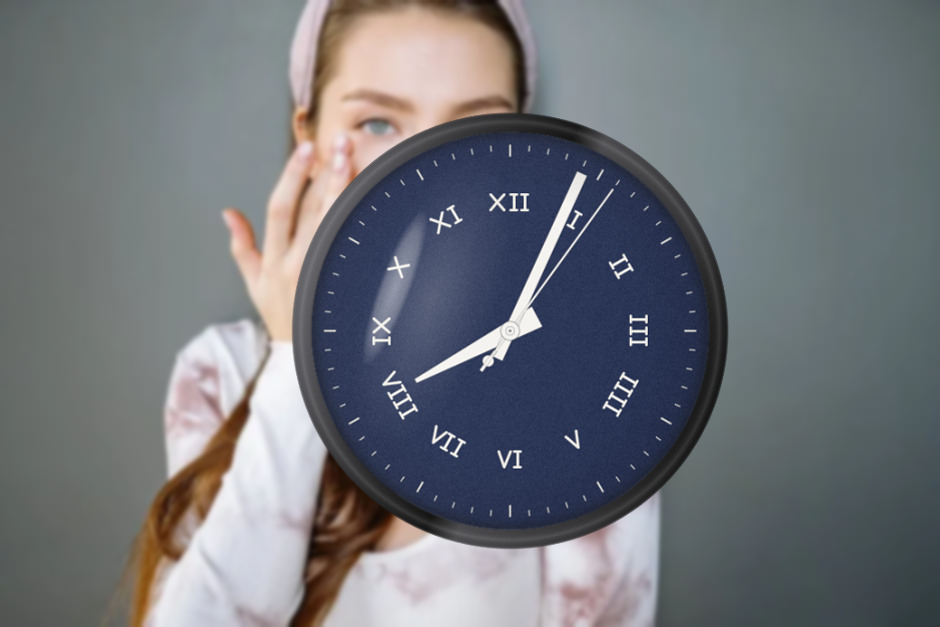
8:04:06
